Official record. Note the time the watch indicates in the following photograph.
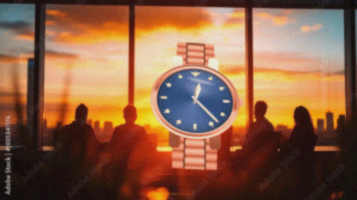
12:23
